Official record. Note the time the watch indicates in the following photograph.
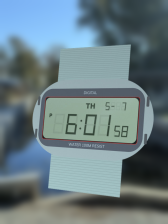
6:01:58
